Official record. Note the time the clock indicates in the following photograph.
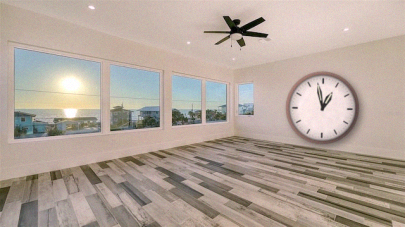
12:58
